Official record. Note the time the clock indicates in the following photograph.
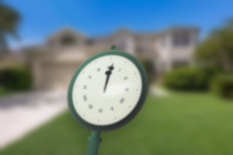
12:01
